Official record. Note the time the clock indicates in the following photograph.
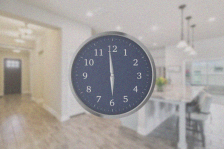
5:59
